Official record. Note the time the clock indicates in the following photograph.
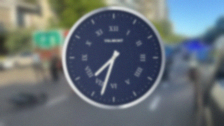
7:33
